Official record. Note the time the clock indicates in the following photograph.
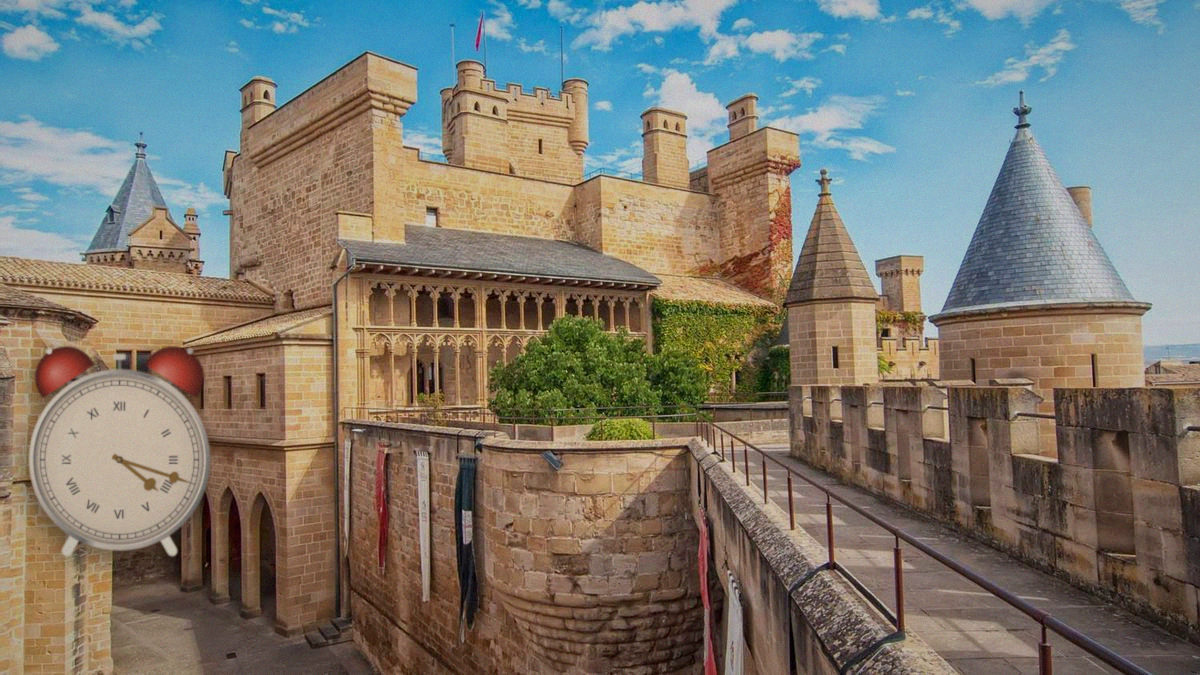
4:18
